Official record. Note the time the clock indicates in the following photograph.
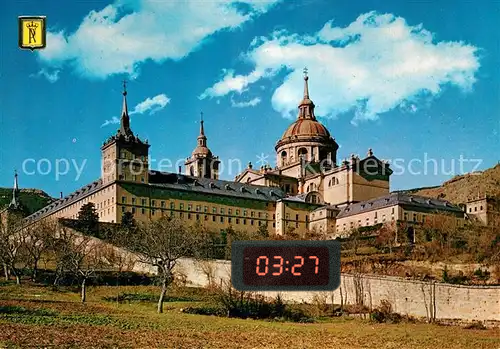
3:27
